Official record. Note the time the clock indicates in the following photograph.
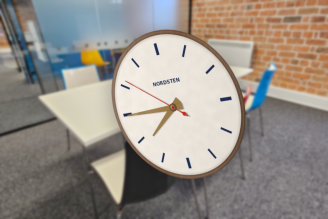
7:44:51
